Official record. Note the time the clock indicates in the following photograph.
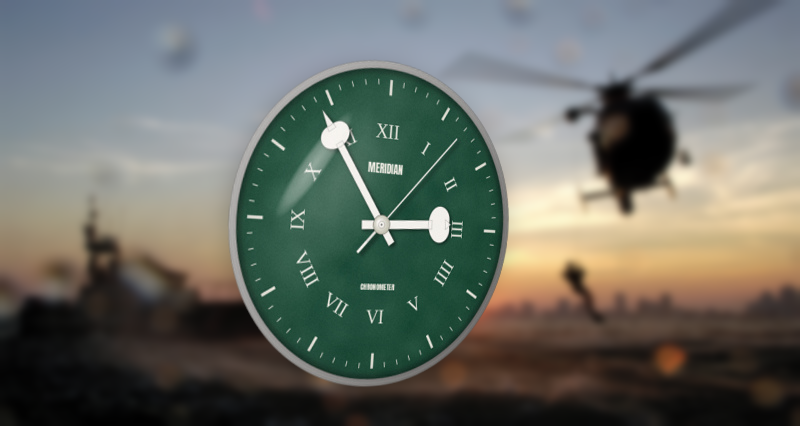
2:54:07
